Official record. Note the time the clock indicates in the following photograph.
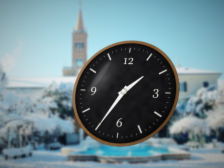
1:35
